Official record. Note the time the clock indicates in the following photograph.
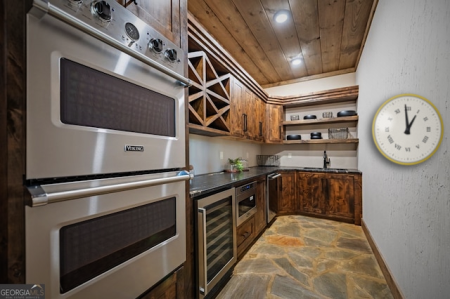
12:59
